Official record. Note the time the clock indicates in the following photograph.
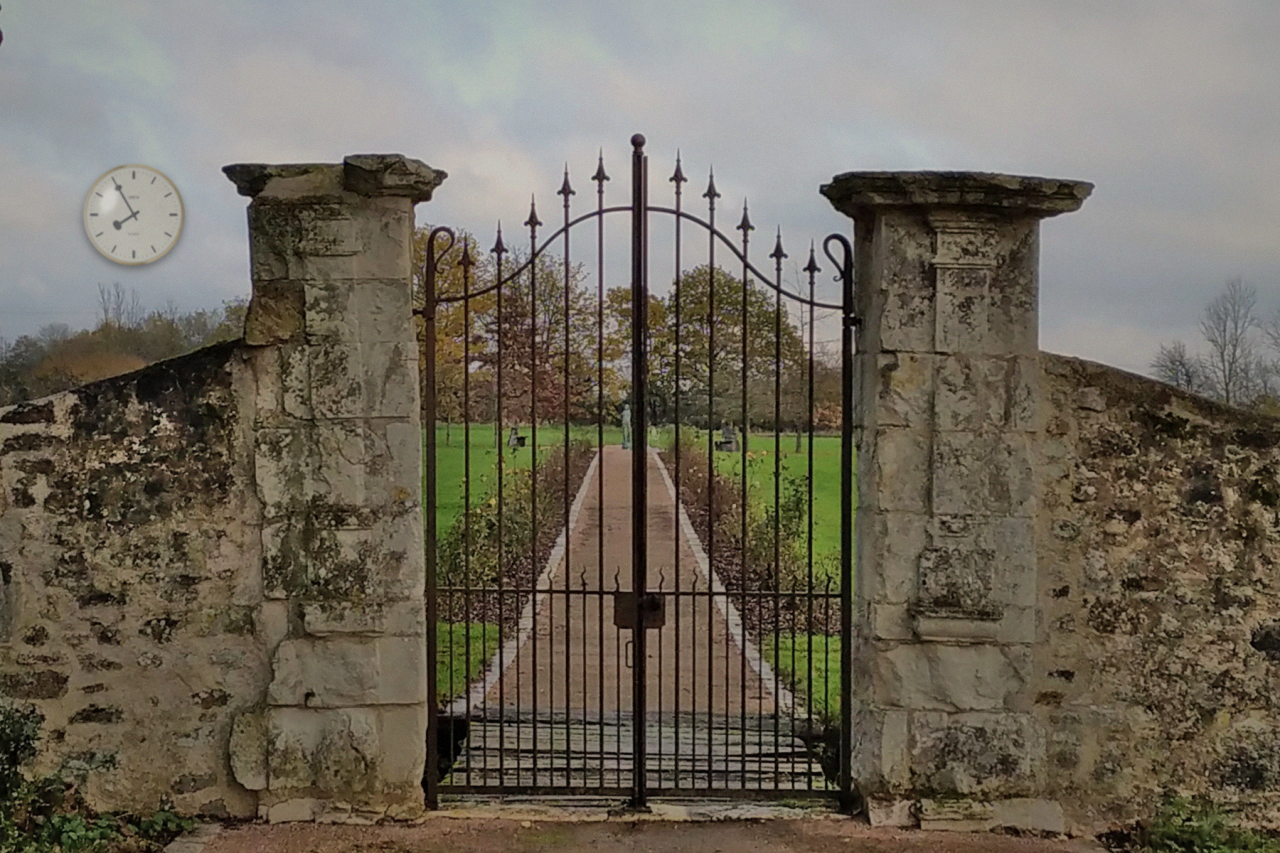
7:55
